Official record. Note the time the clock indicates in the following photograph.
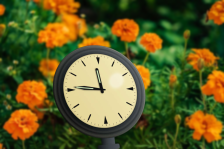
11:46
